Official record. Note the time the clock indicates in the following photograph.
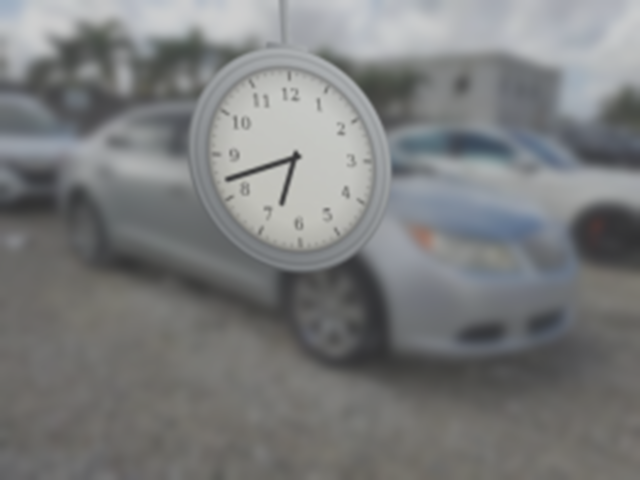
6:42
